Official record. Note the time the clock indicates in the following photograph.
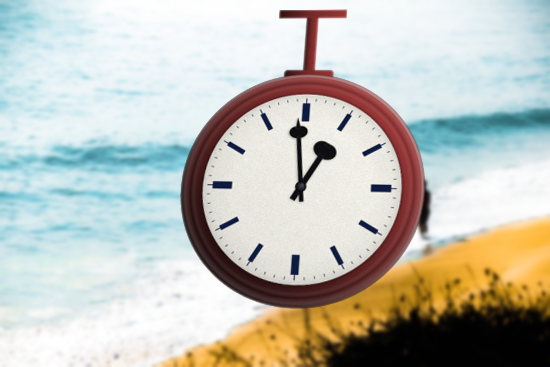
12:59
